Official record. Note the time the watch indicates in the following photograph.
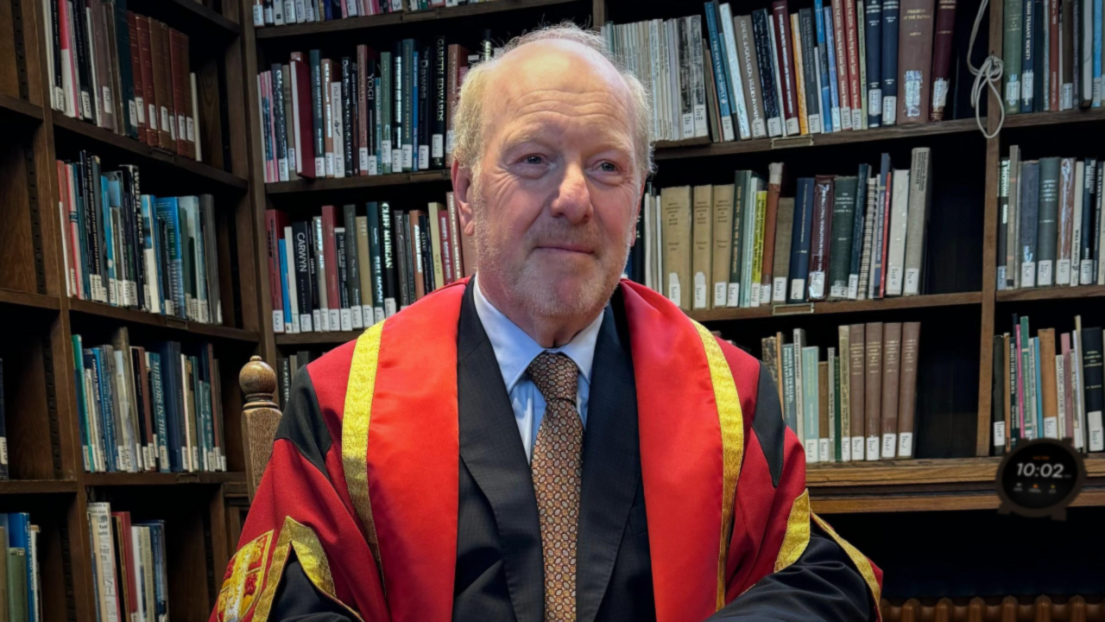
10:02
